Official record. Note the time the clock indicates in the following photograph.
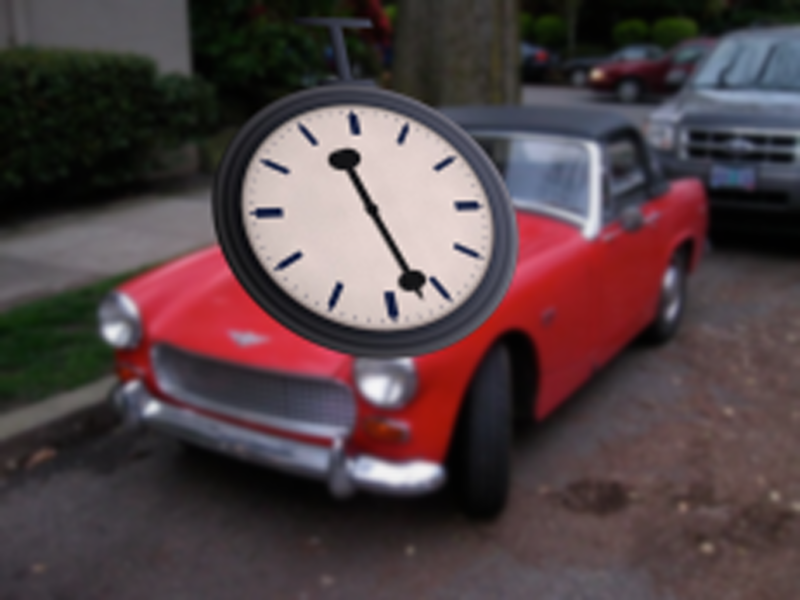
11:27
